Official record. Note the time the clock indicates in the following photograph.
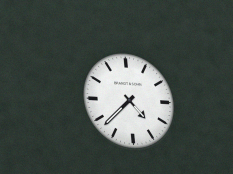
4:38
